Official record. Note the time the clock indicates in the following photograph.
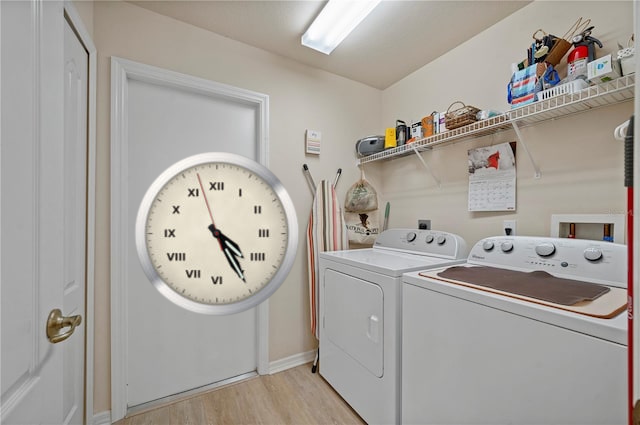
4:24:57
